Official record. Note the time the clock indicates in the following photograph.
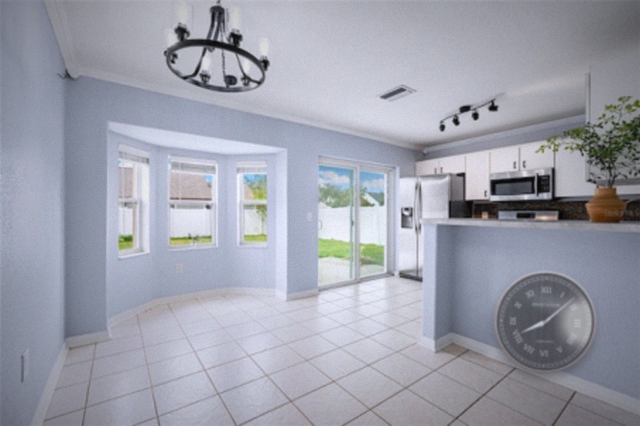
8:08
